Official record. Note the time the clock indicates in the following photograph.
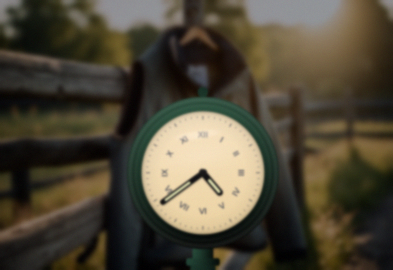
4:39
